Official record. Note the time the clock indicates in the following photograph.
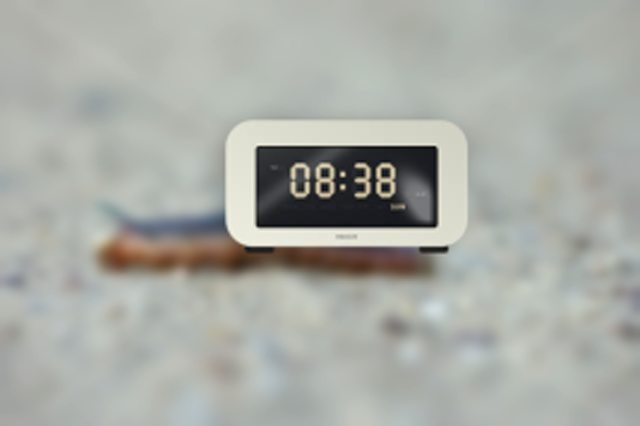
8:38
